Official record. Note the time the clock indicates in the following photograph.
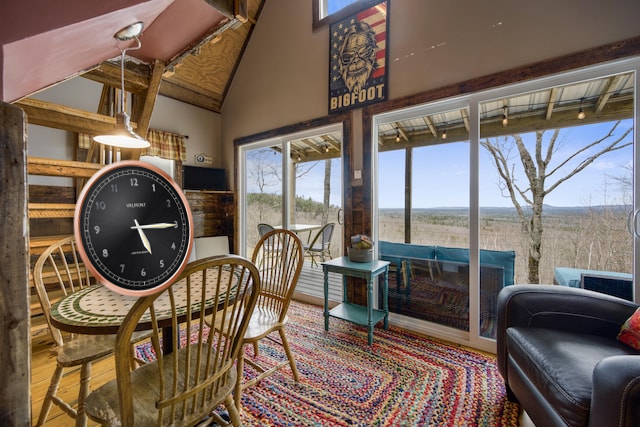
5:15
